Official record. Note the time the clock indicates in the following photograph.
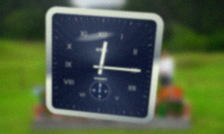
12:15
